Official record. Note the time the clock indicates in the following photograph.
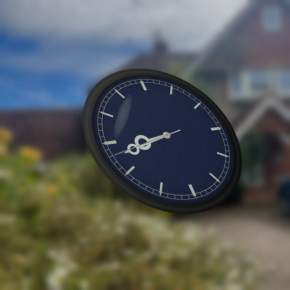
8:42:43
